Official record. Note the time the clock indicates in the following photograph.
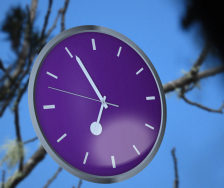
6:55:48
